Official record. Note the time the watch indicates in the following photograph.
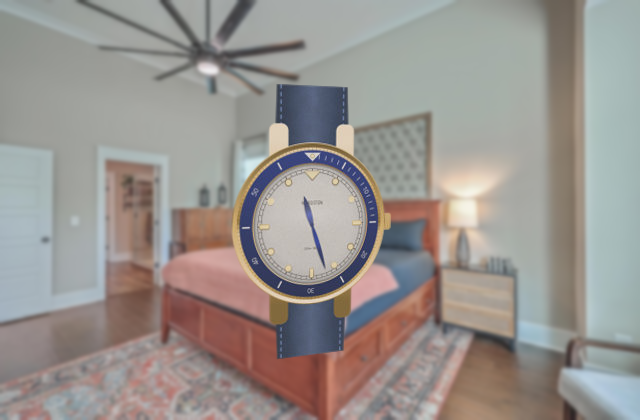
11:27
